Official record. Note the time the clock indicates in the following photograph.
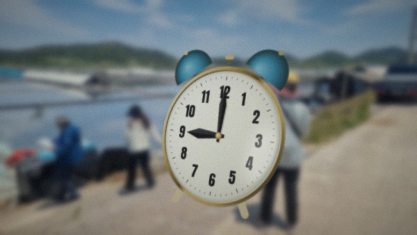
9:00
